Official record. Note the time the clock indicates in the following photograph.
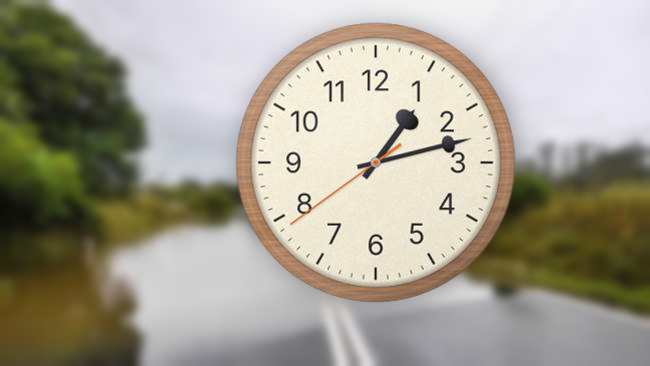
1:12:39
